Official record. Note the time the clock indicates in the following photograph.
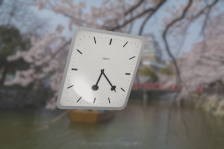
6:22
